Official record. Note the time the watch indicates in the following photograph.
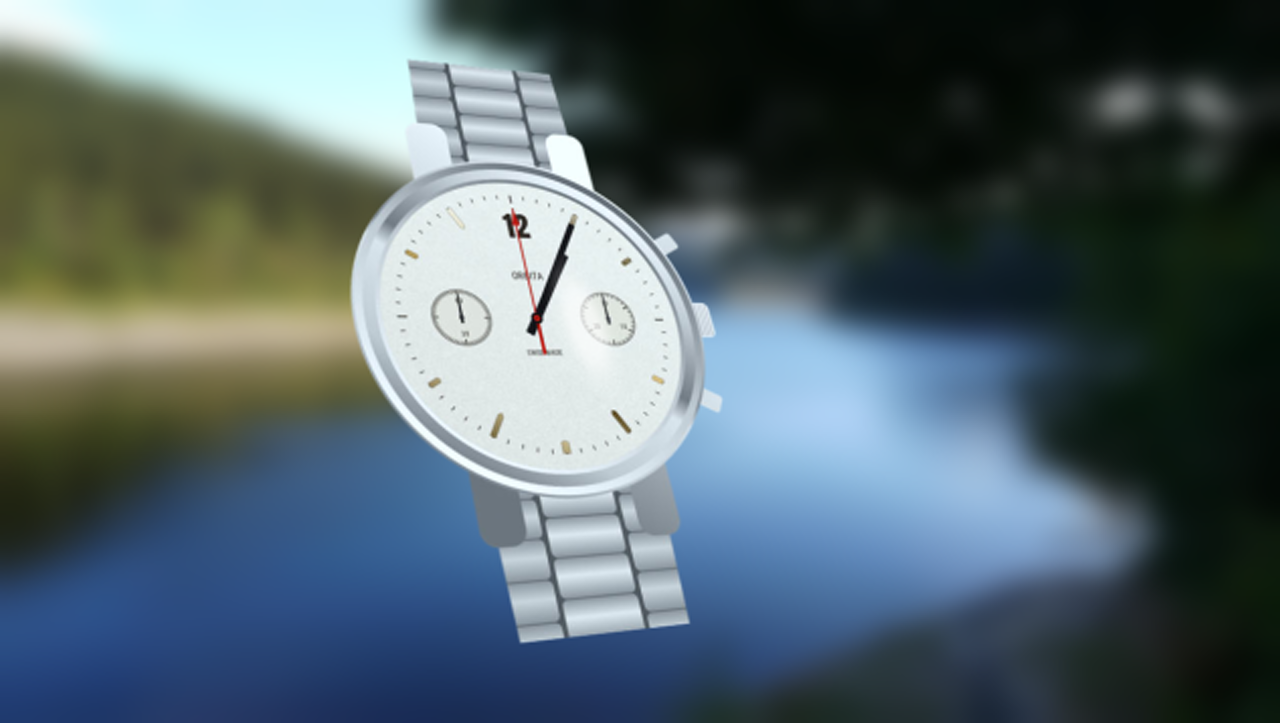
1:05
